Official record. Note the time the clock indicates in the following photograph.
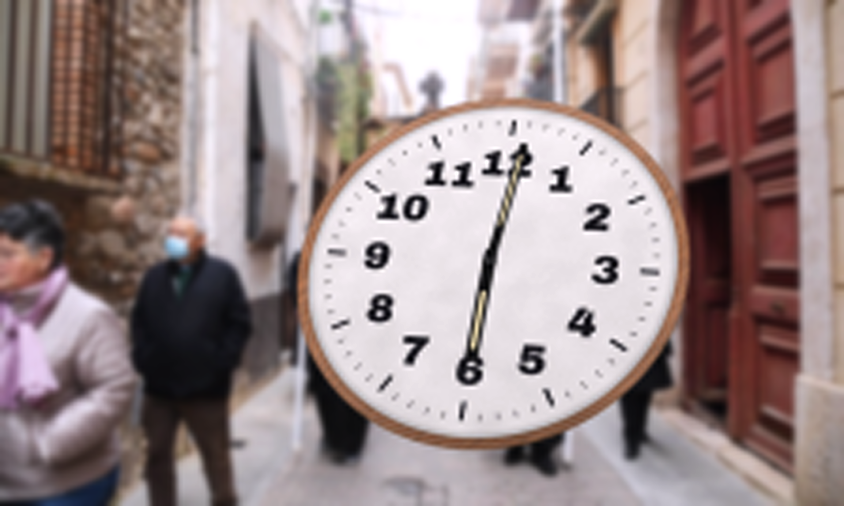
6:01
